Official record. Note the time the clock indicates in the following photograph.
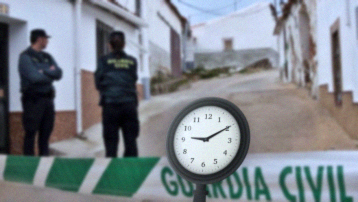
9:10
